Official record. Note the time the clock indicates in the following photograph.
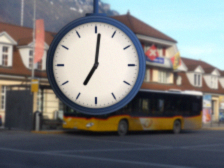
7:01
